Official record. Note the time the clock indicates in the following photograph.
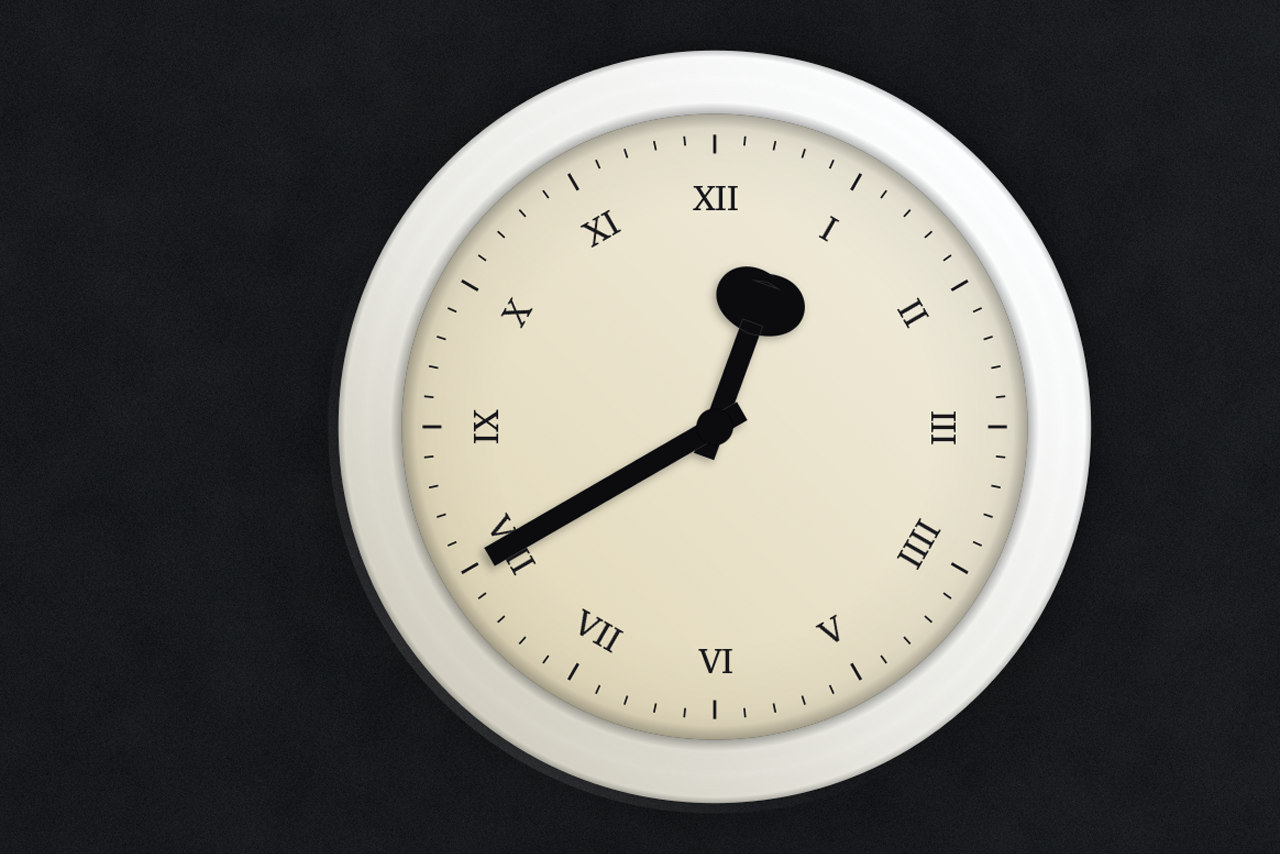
12:40
